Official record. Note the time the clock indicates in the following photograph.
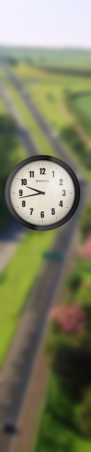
9:43
